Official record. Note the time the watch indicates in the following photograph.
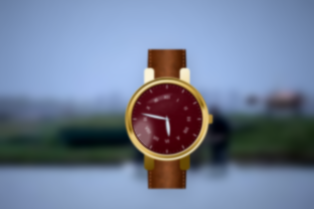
5:47
